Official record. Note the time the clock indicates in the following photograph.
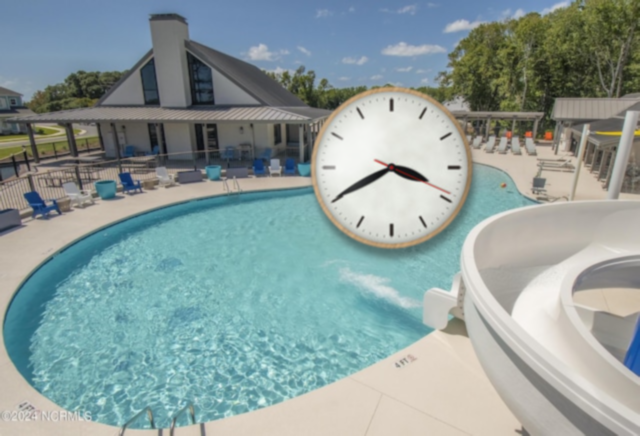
3:40:19
